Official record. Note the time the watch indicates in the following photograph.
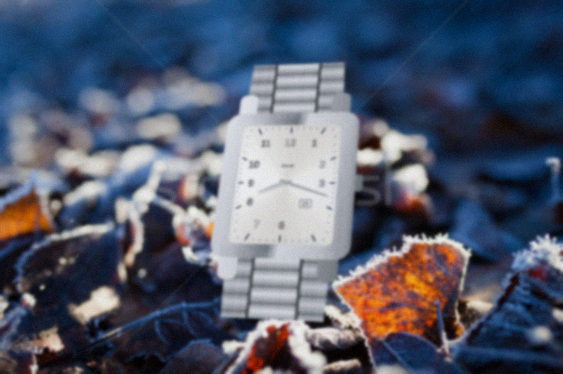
8:18
